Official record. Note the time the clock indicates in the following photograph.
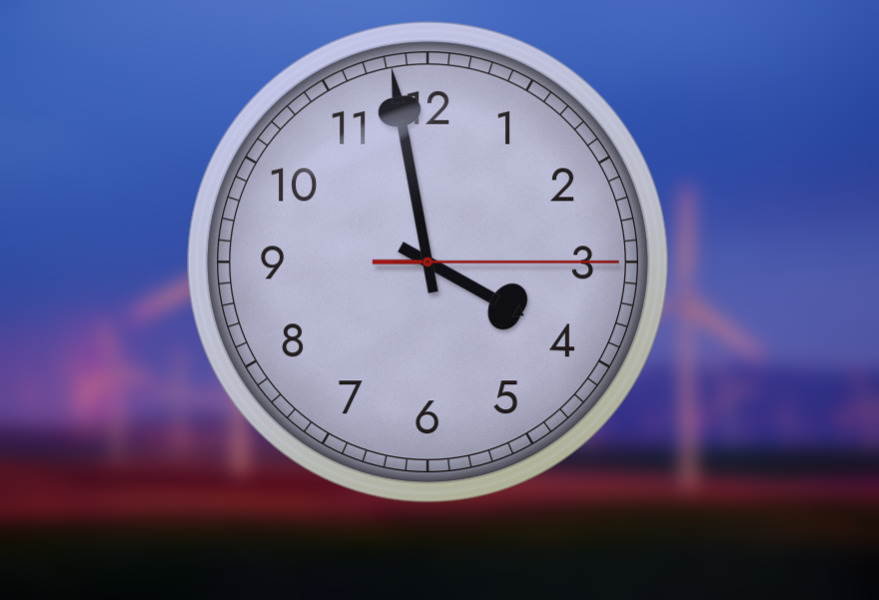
3:58:15
